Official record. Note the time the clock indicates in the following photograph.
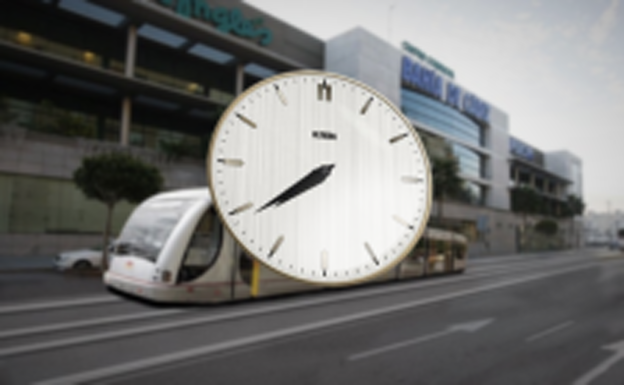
7:39
